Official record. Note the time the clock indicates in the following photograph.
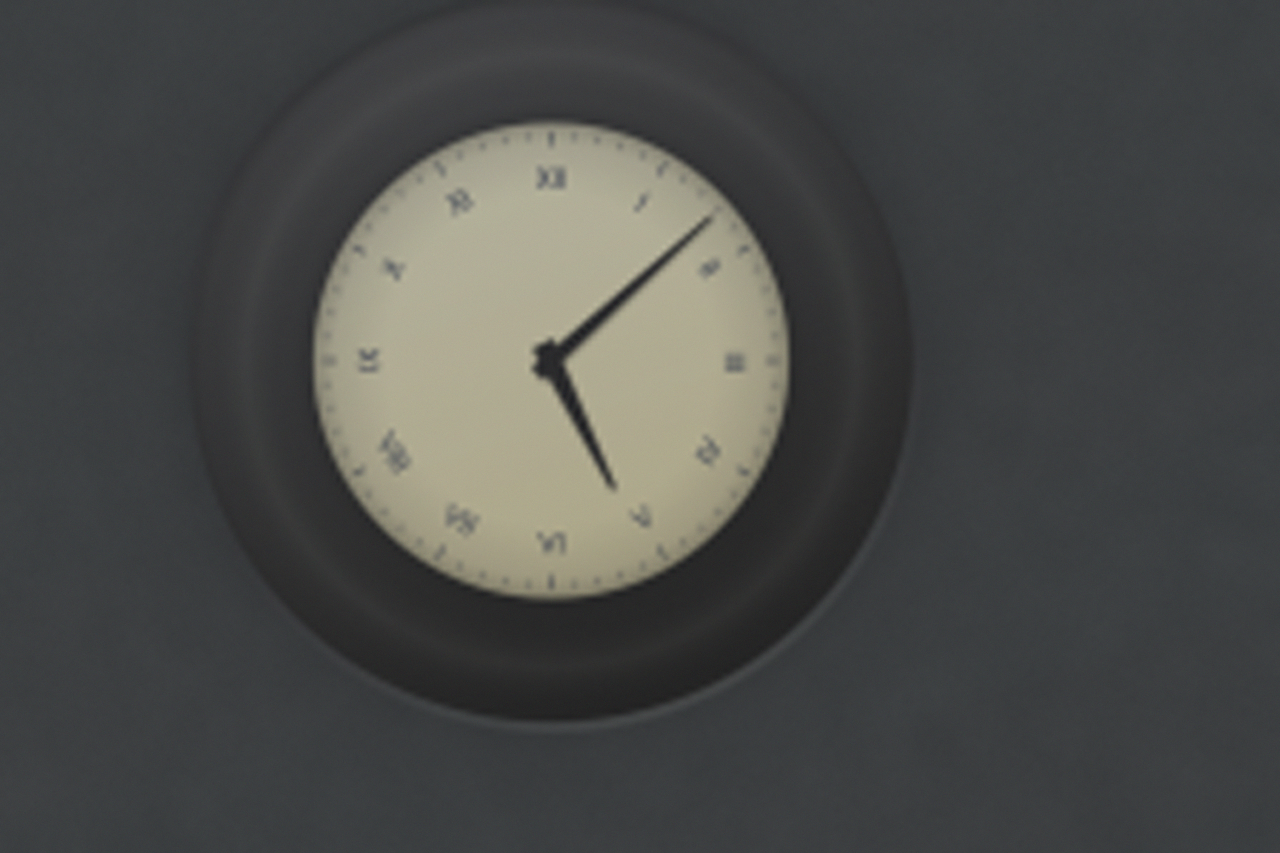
5:08
